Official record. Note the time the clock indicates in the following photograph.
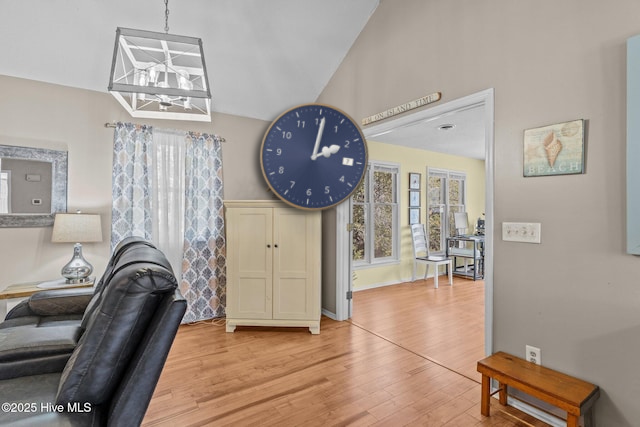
2:01
